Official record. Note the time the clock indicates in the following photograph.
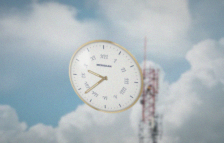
9:38
